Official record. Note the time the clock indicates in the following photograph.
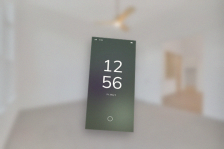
12:56
